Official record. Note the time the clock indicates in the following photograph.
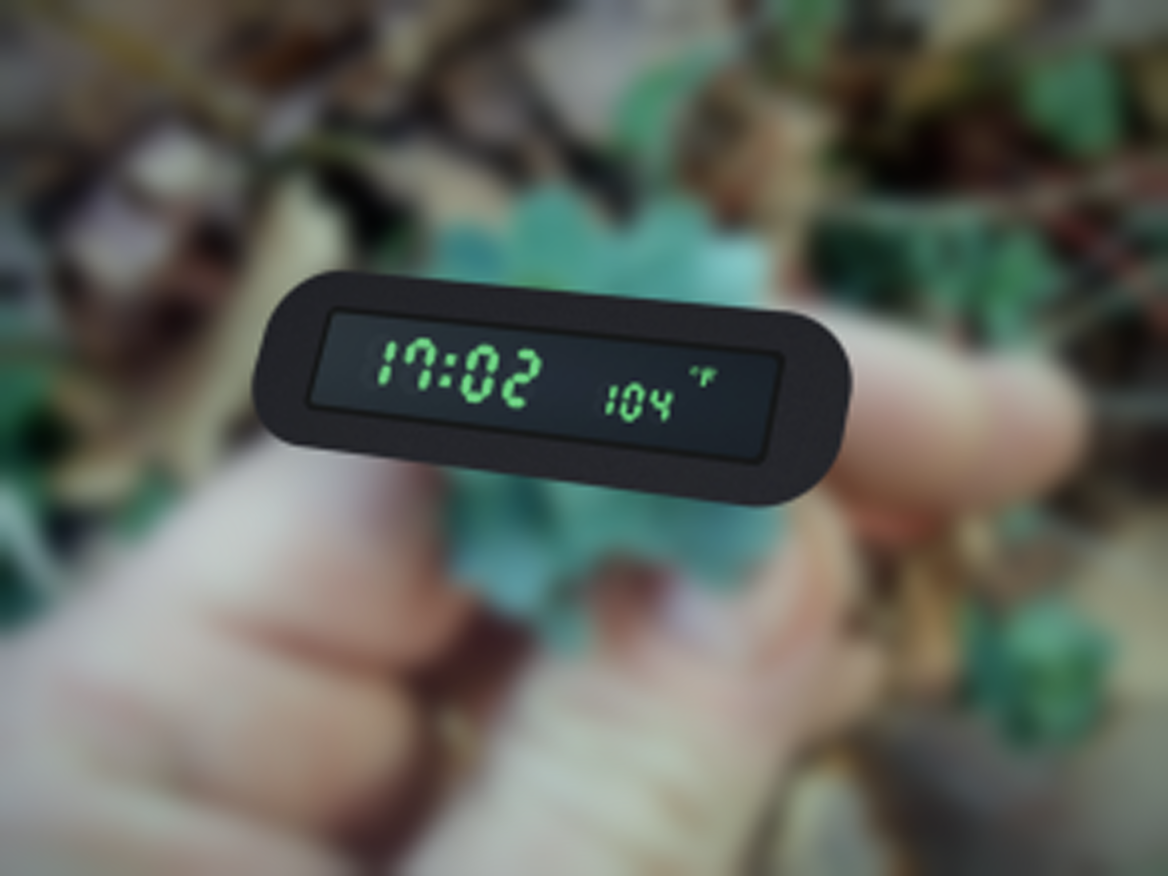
17:02
